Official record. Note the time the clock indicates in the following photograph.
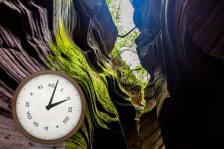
2:02
